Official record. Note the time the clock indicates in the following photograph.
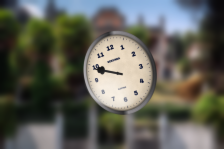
9:49
